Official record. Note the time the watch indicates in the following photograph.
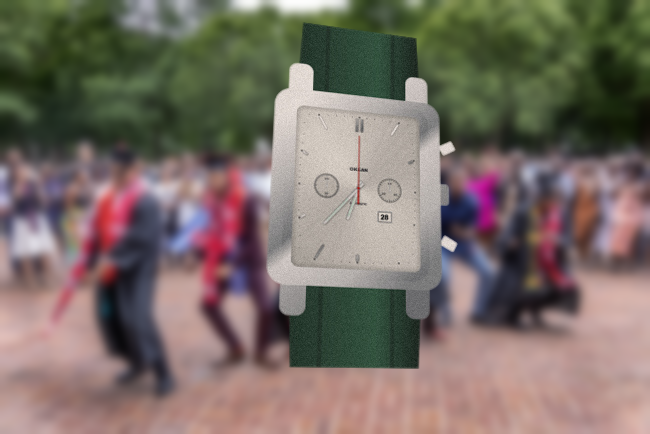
6:37
